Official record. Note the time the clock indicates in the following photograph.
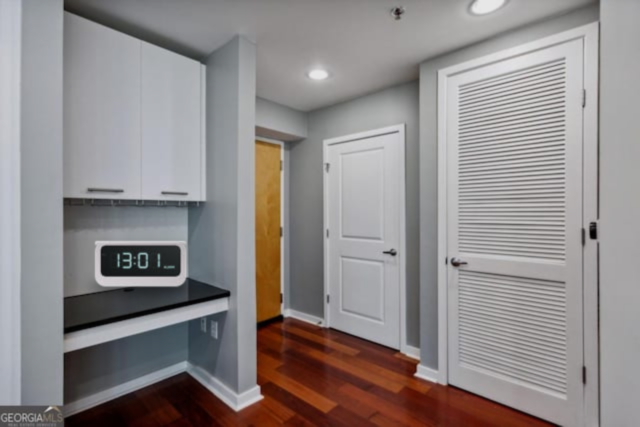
13:01
